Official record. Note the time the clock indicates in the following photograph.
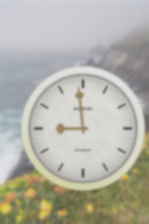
8:59
